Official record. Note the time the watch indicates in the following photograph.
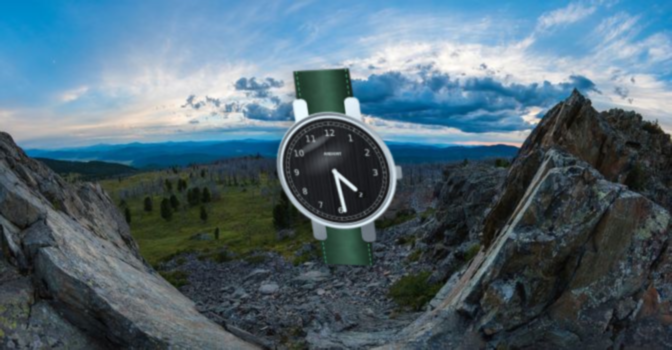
4:29
